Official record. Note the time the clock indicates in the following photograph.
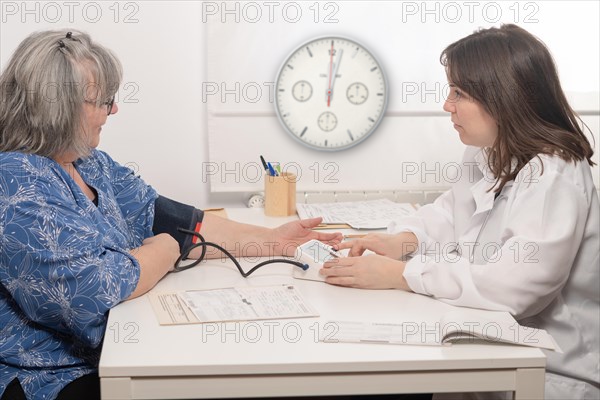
12:02
